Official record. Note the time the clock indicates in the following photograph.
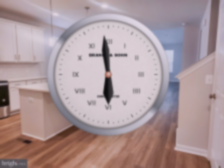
5:59
